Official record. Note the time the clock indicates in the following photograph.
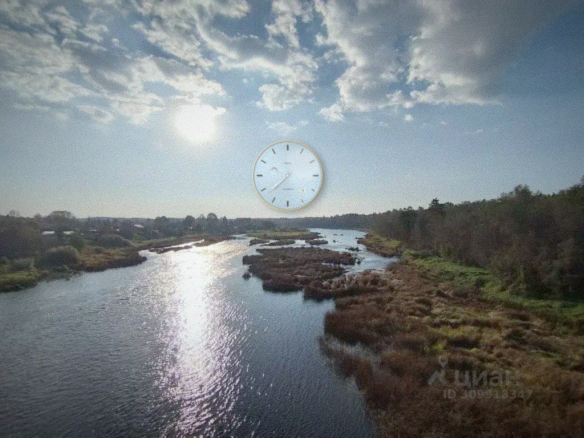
9:38
